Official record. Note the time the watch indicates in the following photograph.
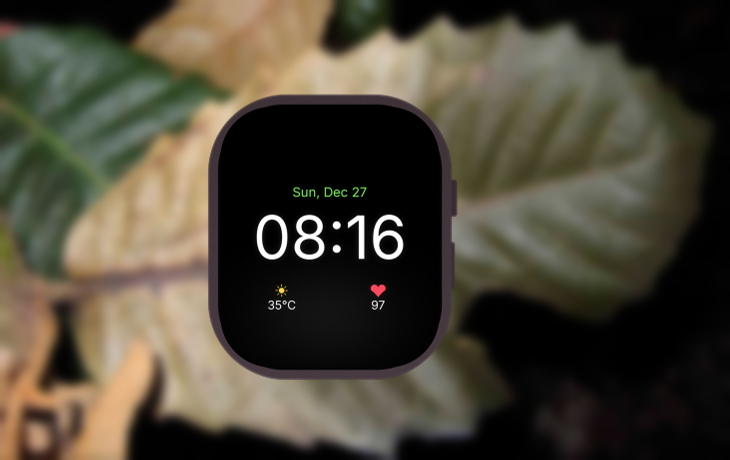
8:16
